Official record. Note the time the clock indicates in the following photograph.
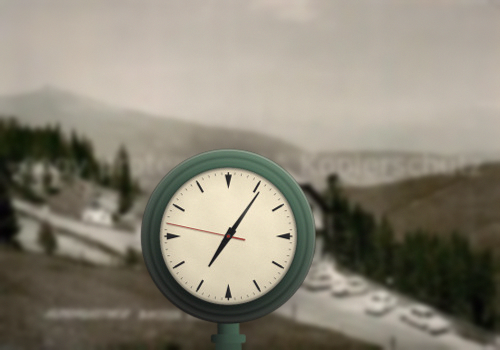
7:05:47
